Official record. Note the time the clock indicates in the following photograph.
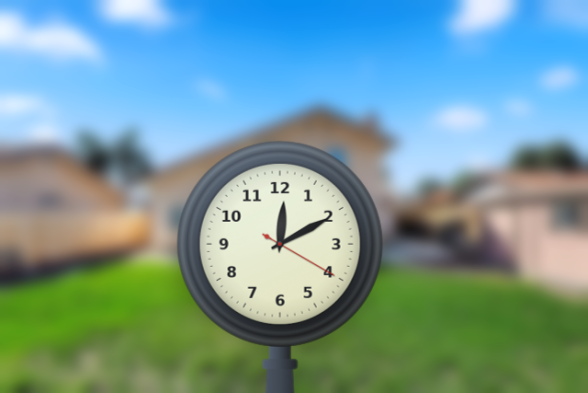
12:10:20
